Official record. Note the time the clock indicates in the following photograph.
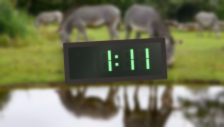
1:11
